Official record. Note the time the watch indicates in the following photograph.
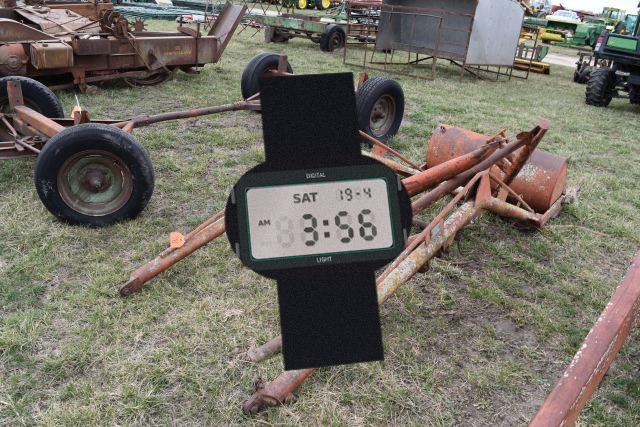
3:56
